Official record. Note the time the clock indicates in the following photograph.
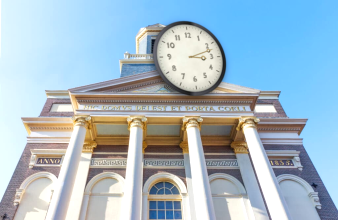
3:12
